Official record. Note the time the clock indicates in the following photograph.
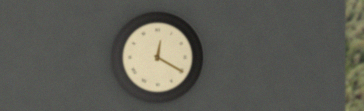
12:20
